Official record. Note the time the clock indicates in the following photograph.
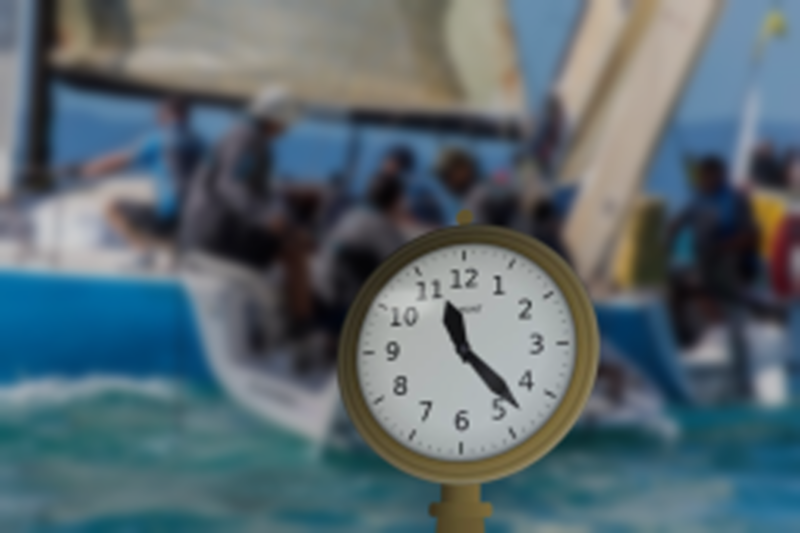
11:23
